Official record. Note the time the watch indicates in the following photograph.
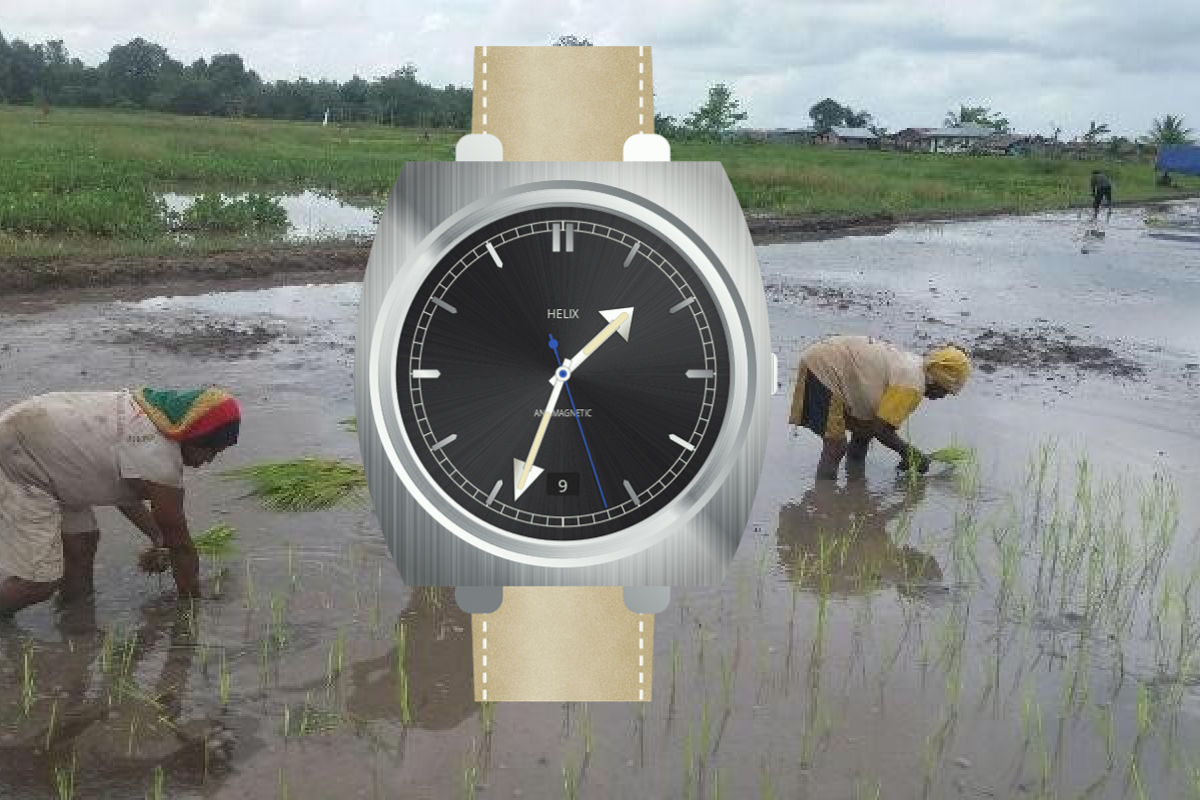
1:33:27
